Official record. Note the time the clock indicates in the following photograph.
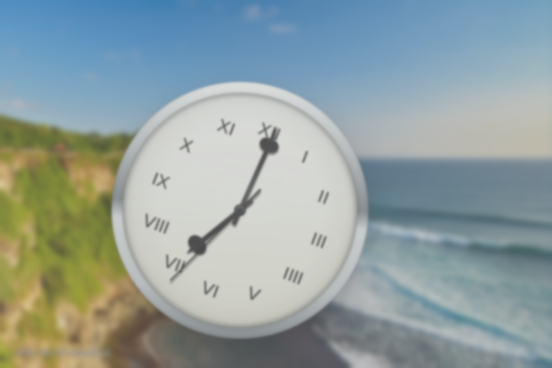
7:00:34
